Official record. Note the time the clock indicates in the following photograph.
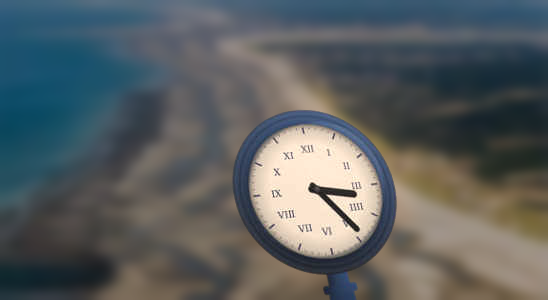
3:24
